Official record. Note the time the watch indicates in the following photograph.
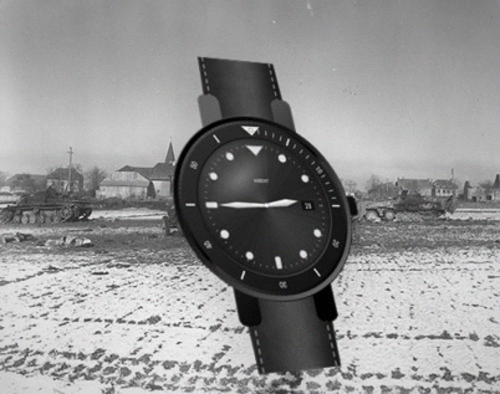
2:45
